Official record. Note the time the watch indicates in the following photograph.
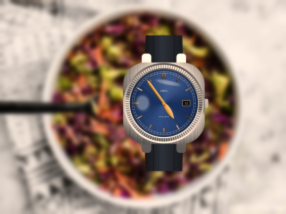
4:54
